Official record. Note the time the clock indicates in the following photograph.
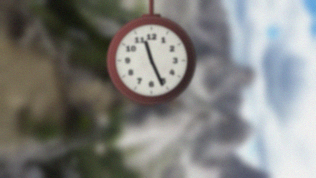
11:26
